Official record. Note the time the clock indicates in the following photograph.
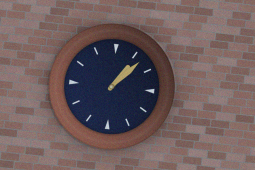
1:07
